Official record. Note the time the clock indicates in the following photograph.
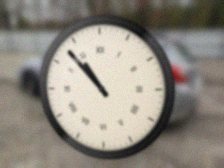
10:53
